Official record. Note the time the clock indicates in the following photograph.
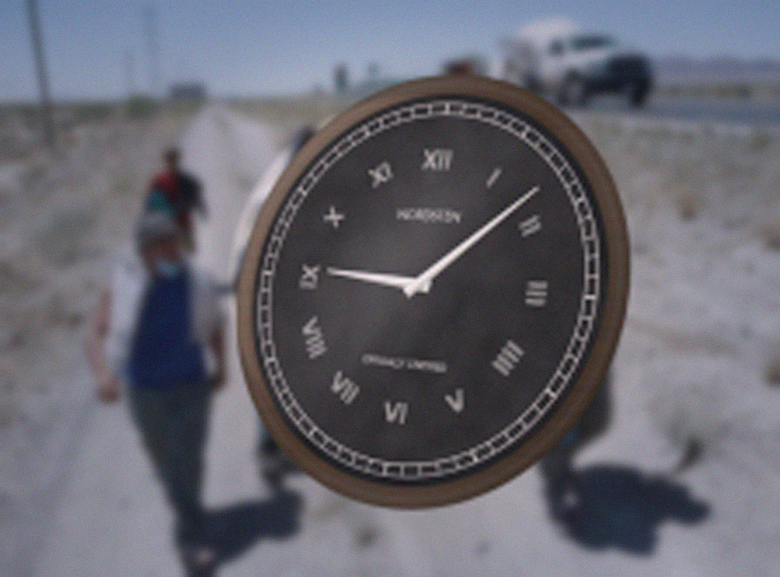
9:08
